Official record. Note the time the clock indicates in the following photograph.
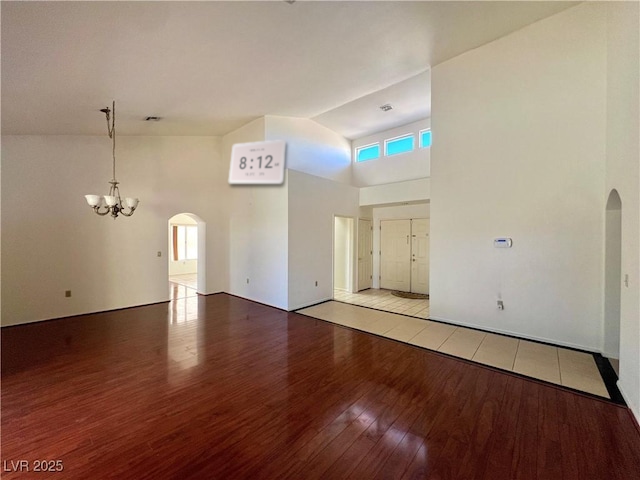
8:12
